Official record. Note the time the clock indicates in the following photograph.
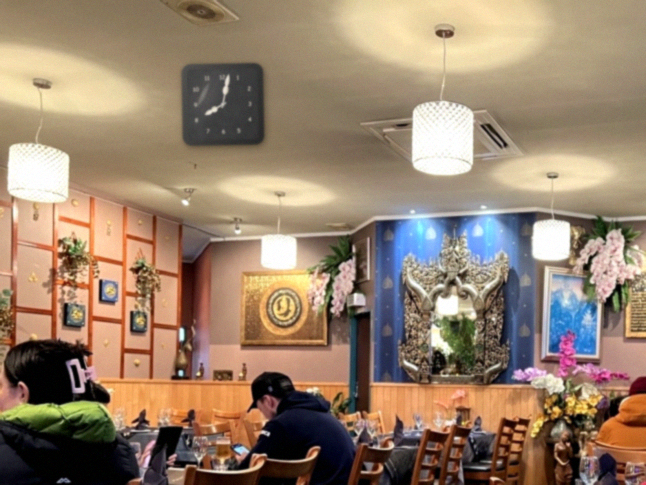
8:02
